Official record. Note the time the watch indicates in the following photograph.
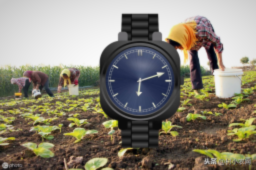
6:12
